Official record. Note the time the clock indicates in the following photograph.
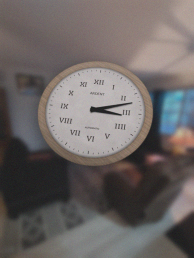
3:12
